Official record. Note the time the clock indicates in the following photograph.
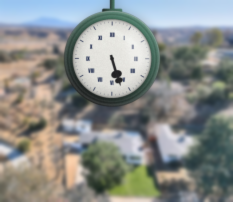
5:27
